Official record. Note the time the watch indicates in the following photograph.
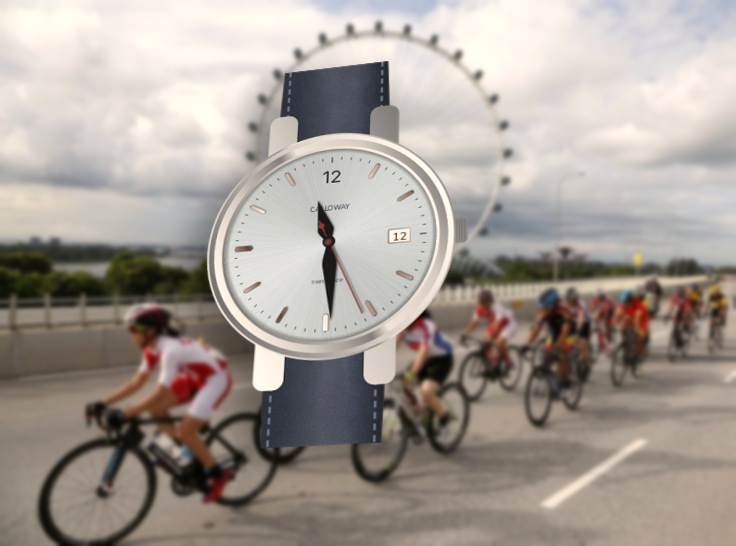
11:29:26
